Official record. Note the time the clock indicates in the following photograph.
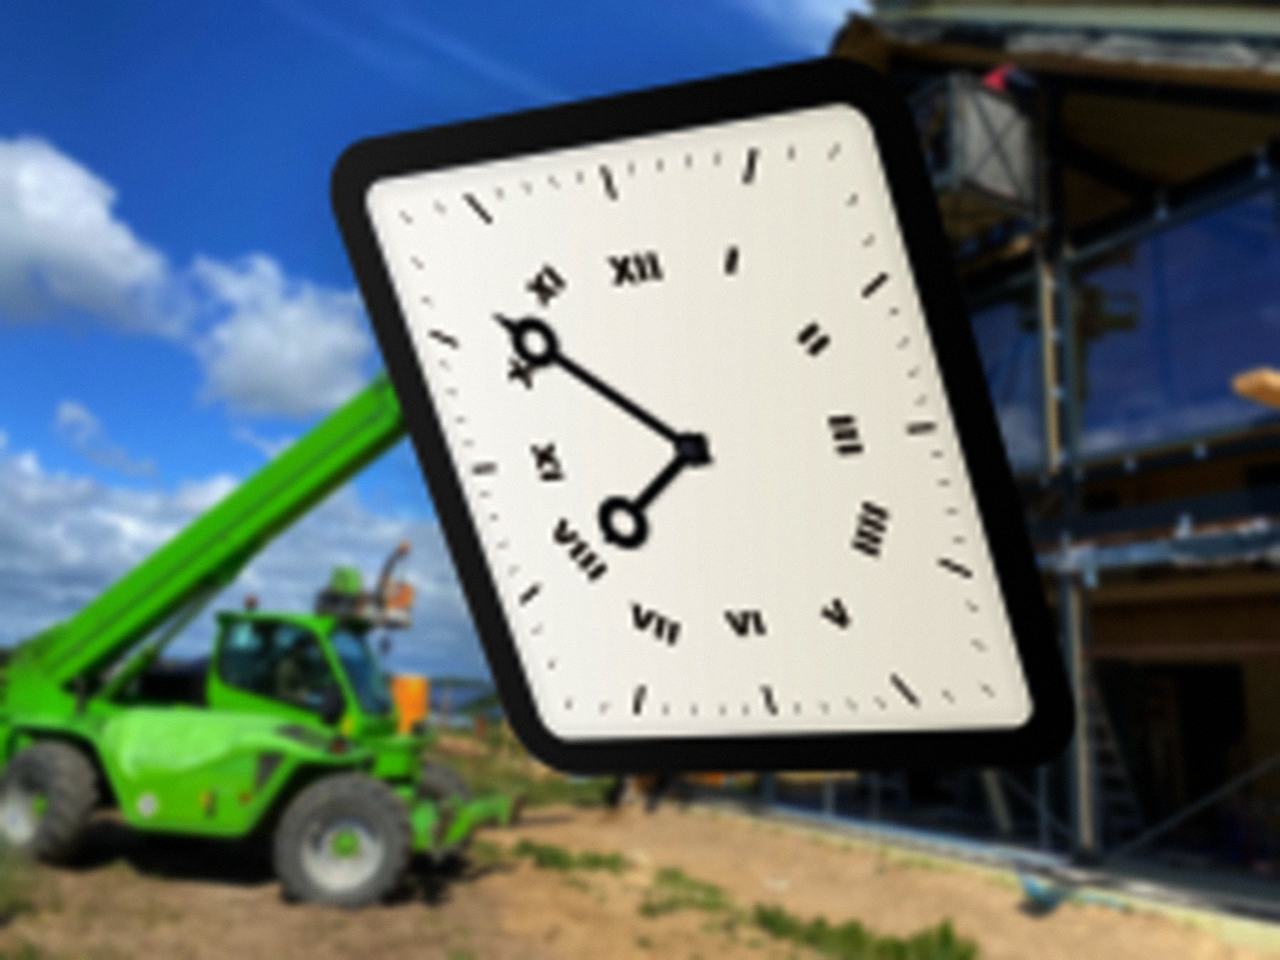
7:52
